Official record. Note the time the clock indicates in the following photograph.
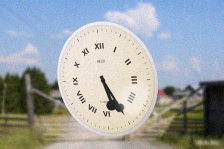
5:25
